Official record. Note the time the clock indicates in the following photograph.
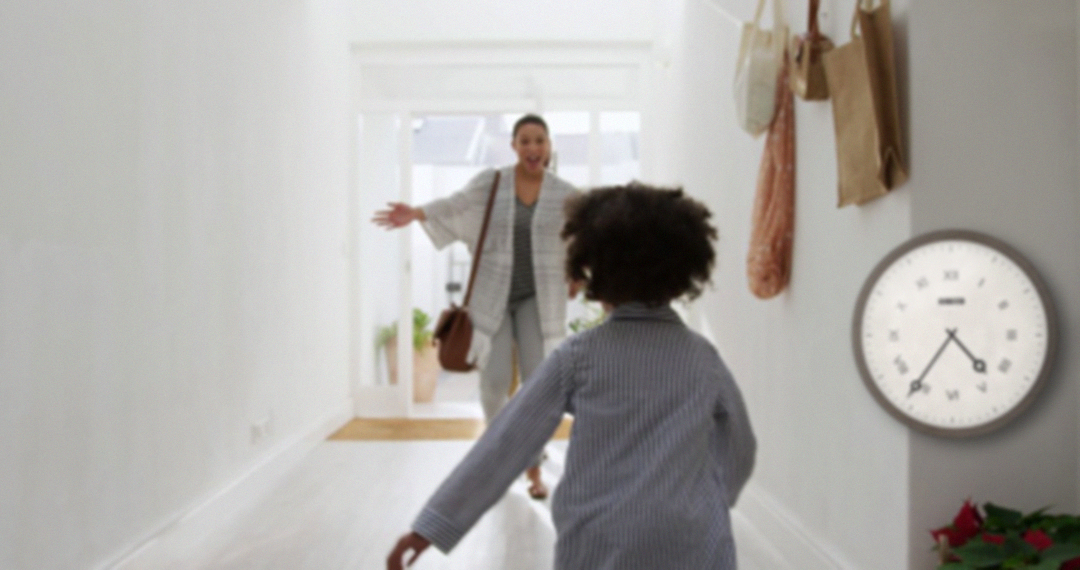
4:36
